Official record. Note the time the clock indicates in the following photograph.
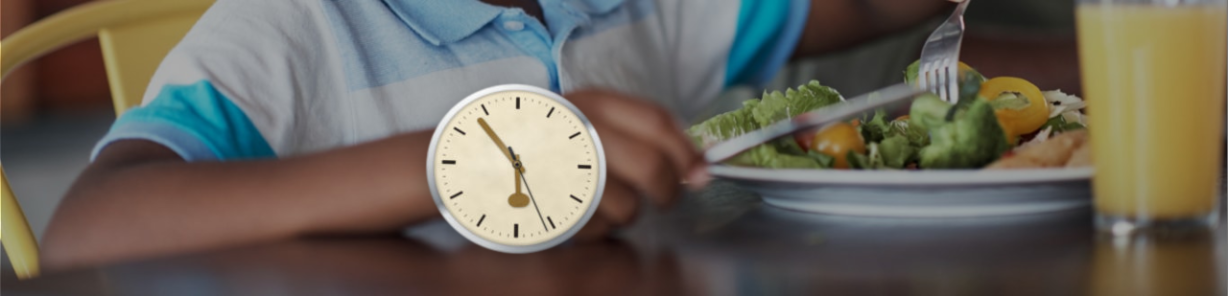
5:53:26
